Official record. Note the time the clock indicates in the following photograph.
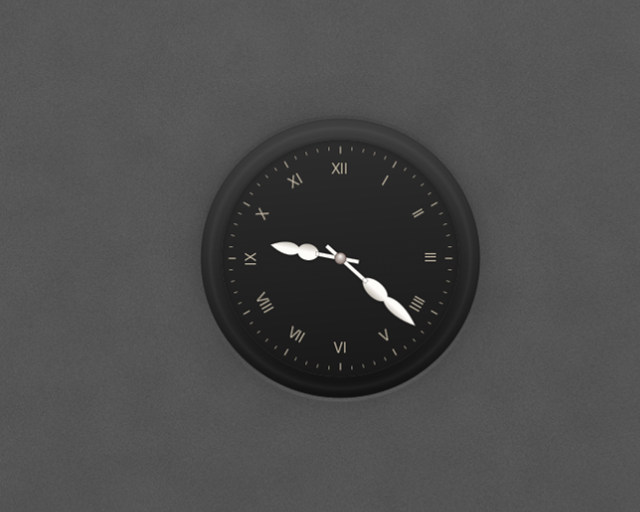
9:22
